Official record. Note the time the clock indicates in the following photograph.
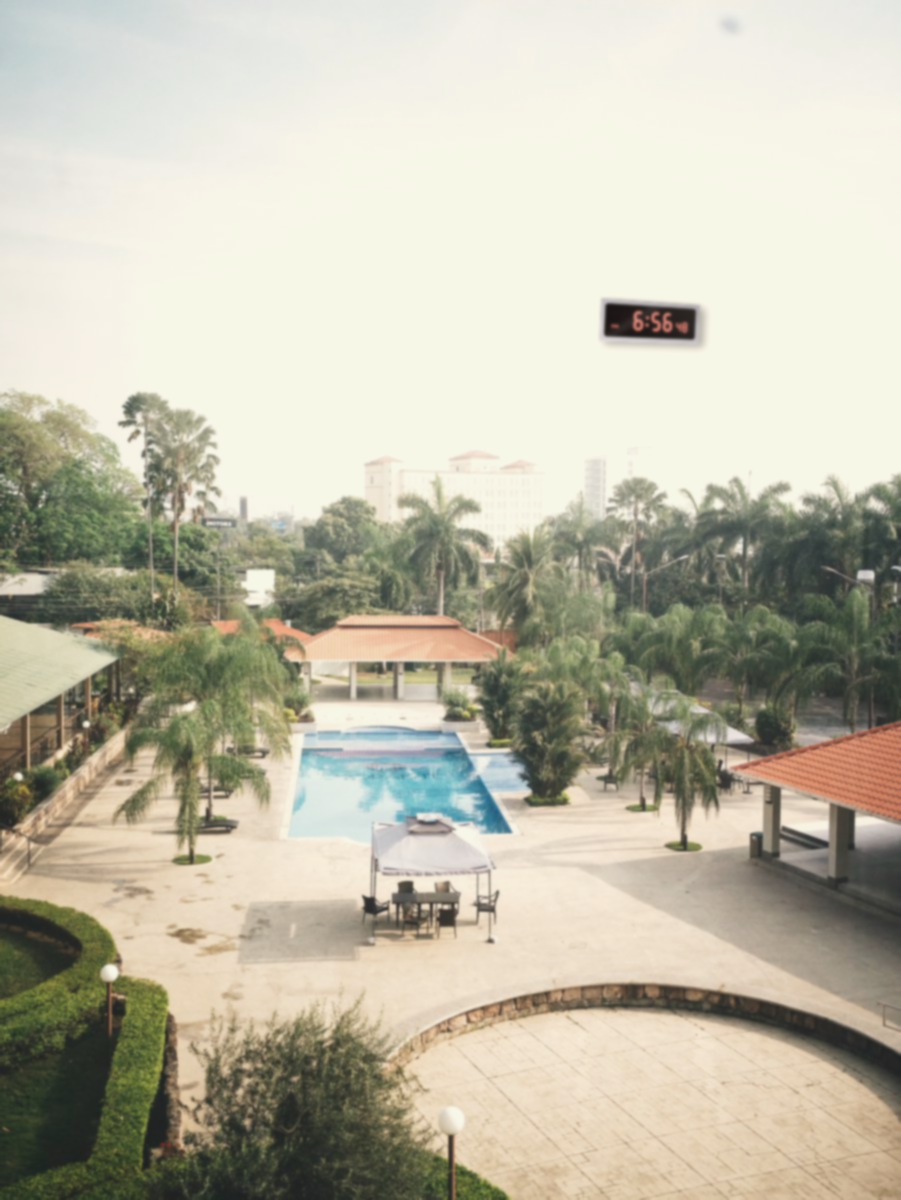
6:56
